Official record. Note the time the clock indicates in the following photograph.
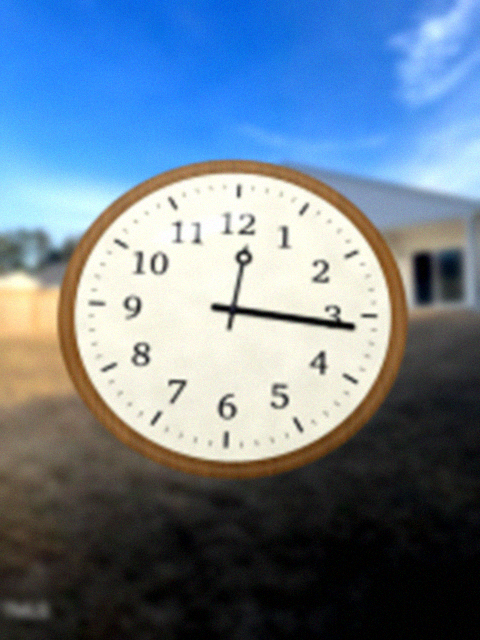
12:16
